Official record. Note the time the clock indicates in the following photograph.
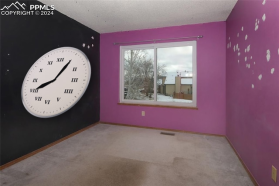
8:05
